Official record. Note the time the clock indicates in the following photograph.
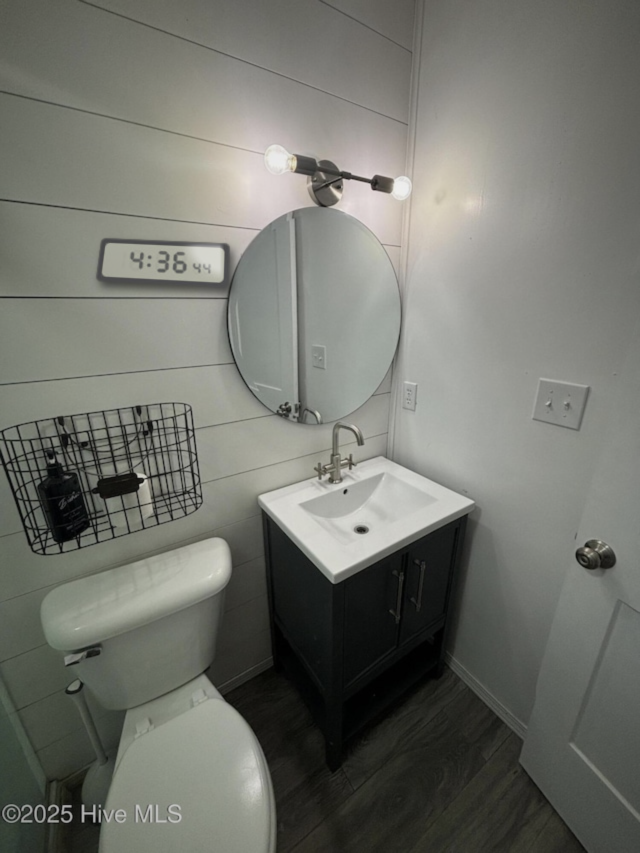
4:36:44
